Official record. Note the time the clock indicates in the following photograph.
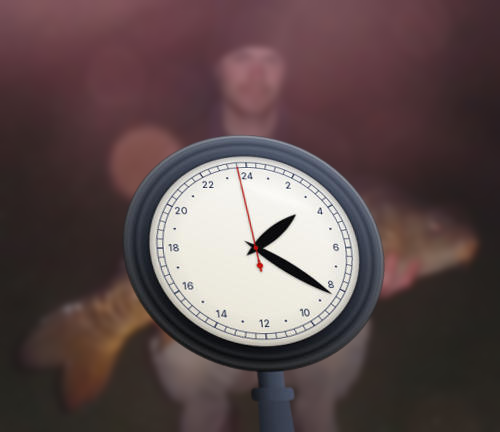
3:20:59
